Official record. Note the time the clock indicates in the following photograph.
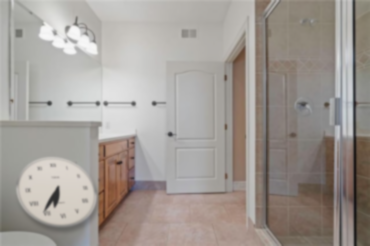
6:36
